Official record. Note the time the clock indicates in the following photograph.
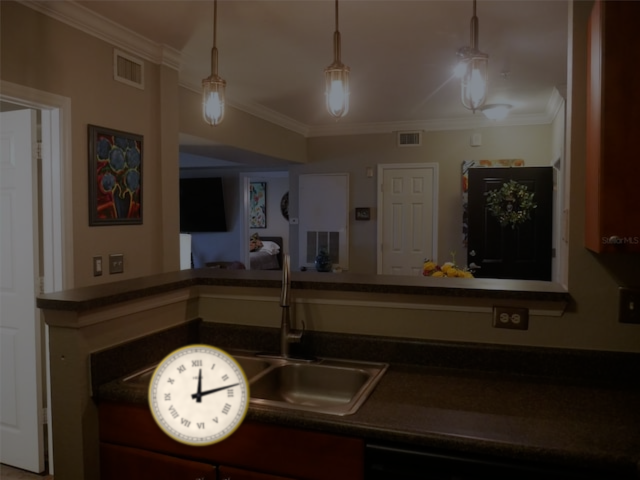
12:13
